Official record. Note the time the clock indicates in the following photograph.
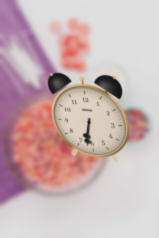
6:32
